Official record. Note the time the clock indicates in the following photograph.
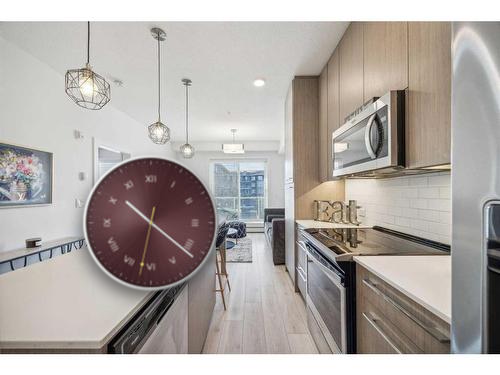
10:21:32
